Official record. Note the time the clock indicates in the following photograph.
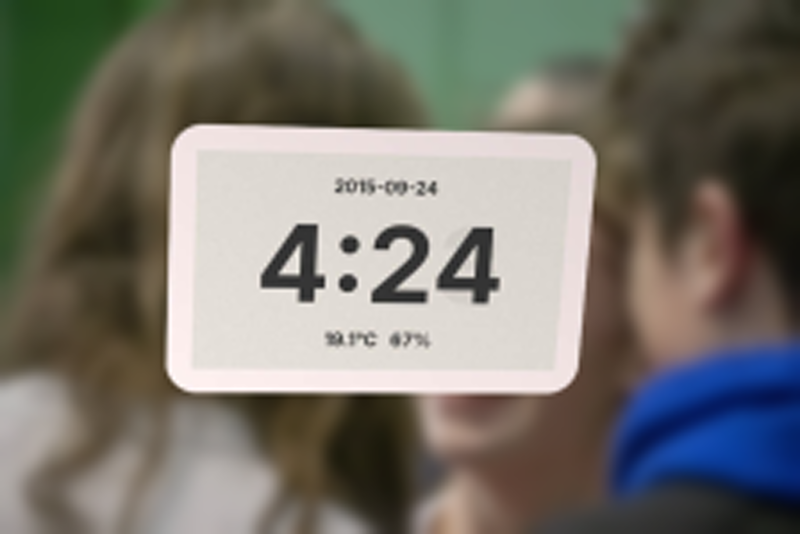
4:24
